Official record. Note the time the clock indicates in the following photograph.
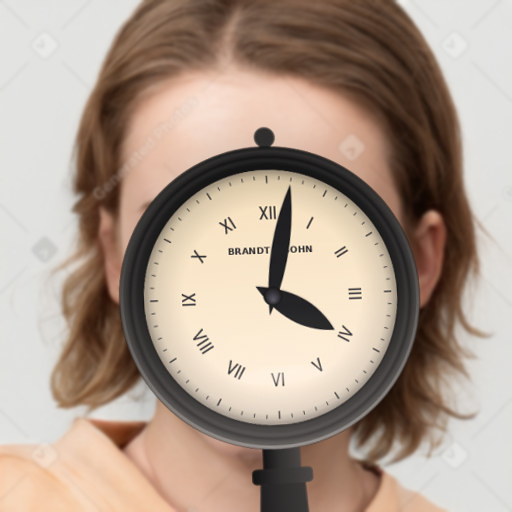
4:02
